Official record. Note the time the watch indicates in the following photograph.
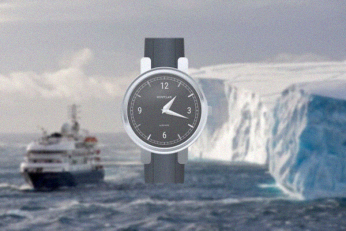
1:18
